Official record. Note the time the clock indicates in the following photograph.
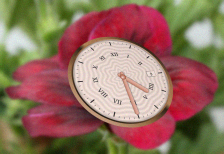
4:30
